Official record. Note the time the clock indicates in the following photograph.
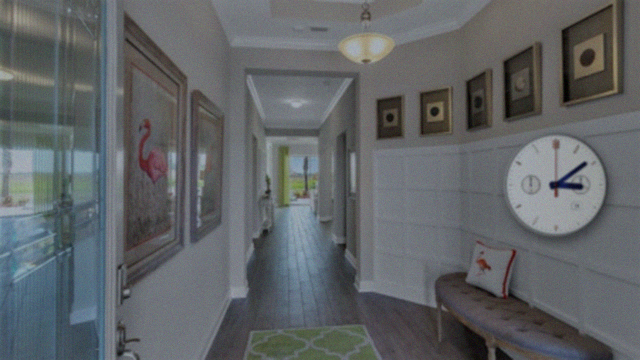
3:09
